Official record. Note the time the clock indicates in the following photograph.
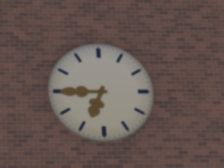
6:45
